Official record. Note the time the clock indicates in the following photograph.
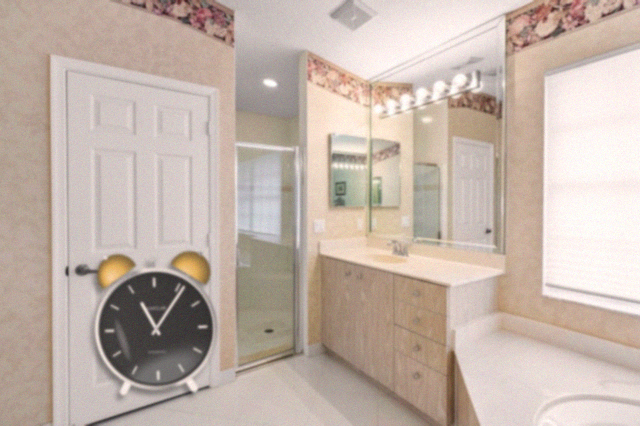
11:06
